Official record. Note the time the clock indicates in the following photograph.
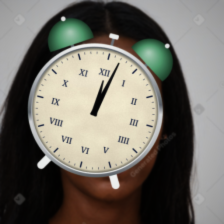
12:02
